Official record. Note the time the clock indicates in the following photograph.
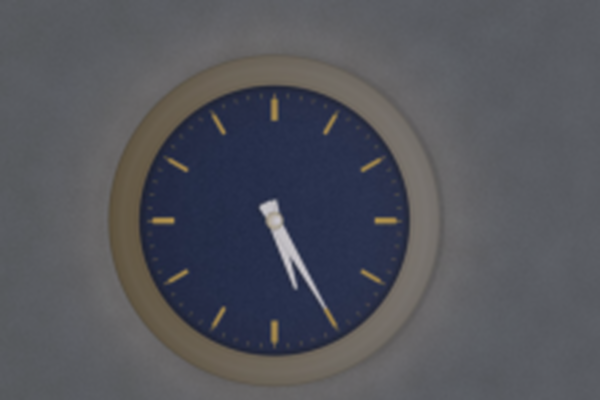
5:25
